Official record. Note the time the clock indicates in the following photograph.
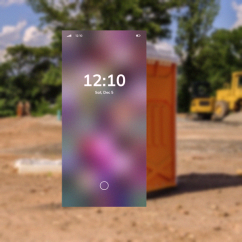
12:10
